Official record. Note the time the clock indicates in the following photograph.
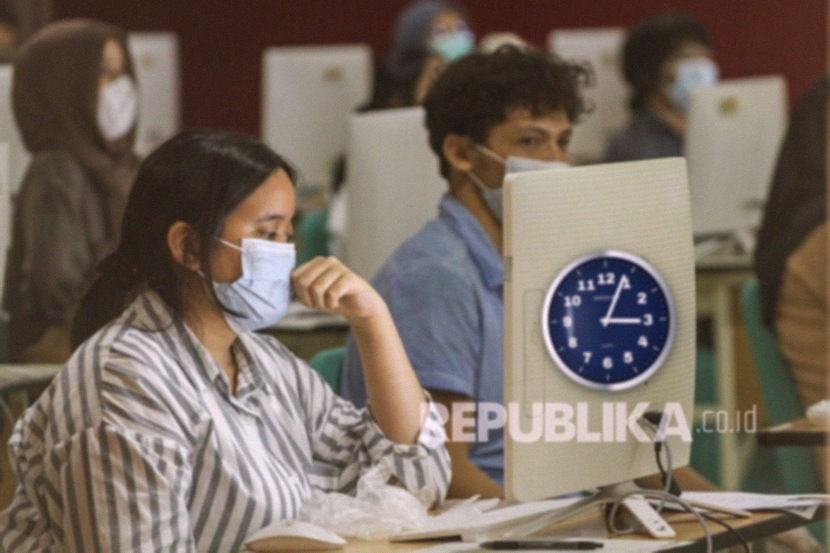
3:04
